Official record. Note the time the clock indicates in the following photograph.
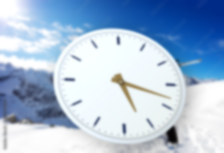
5:18
